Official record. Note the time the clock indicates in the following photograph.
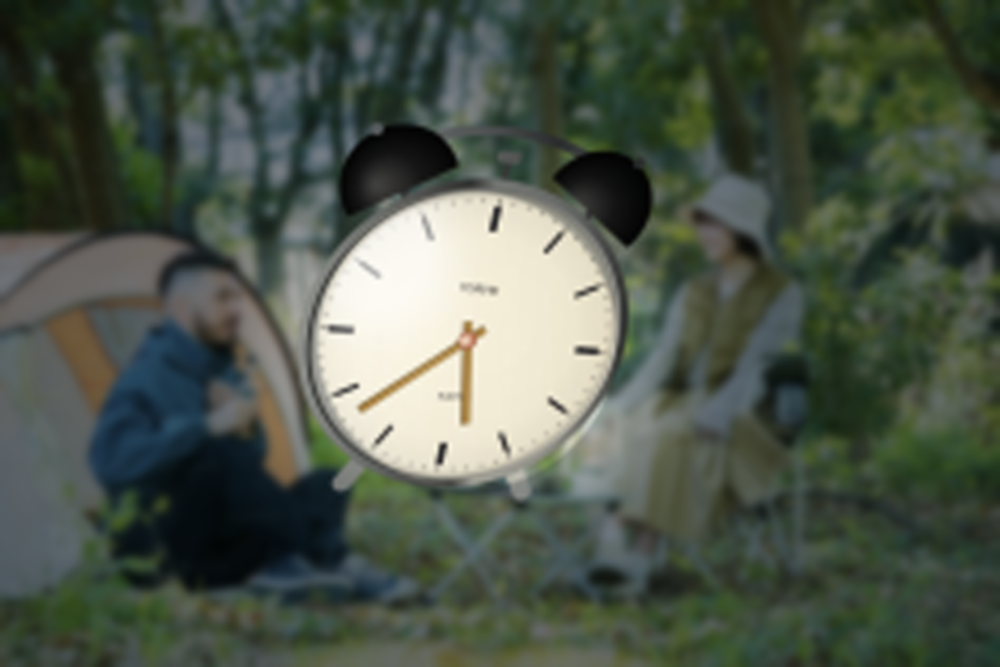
5:38
